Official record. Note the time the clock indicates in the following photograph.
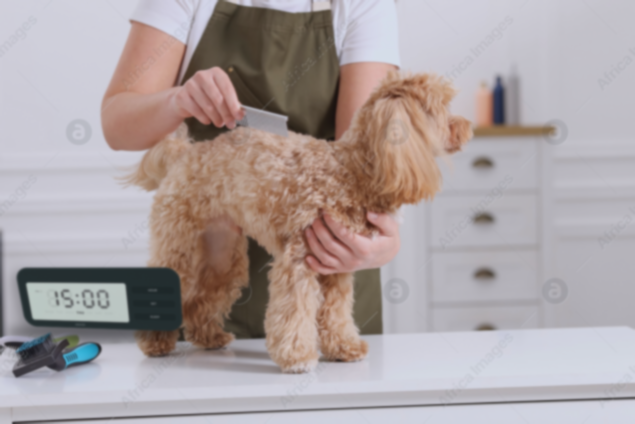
15:00
